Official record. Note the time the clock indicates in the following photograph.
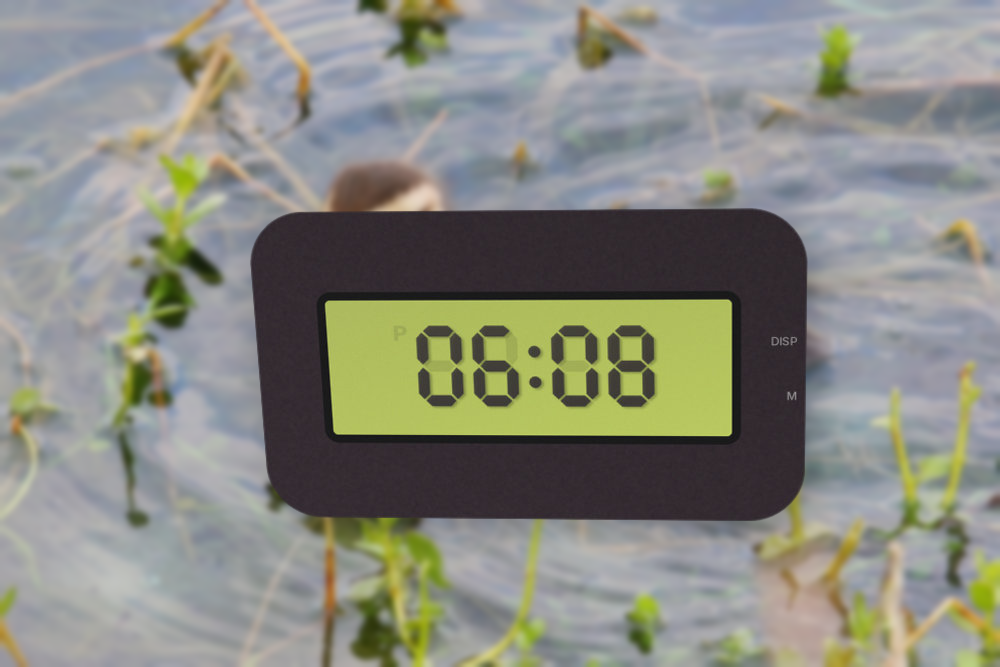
6:08
